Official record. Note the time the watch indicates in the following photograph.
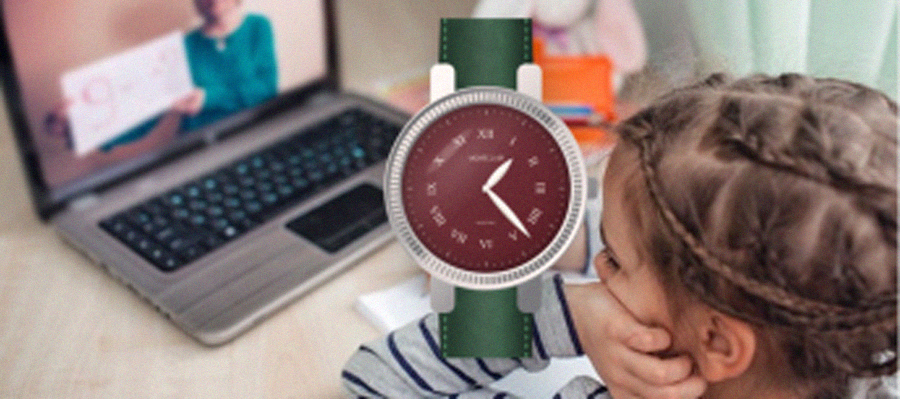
1:23
